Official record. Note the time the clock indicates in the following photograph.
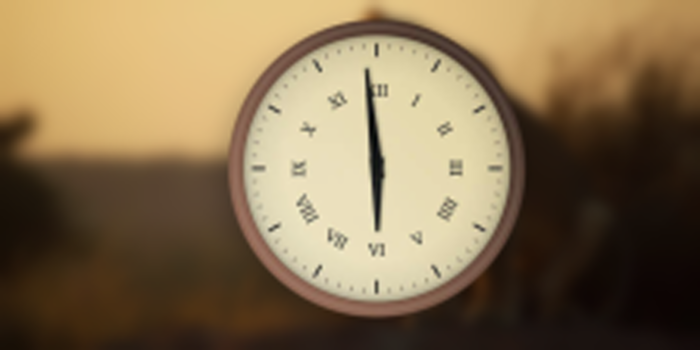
5:59
